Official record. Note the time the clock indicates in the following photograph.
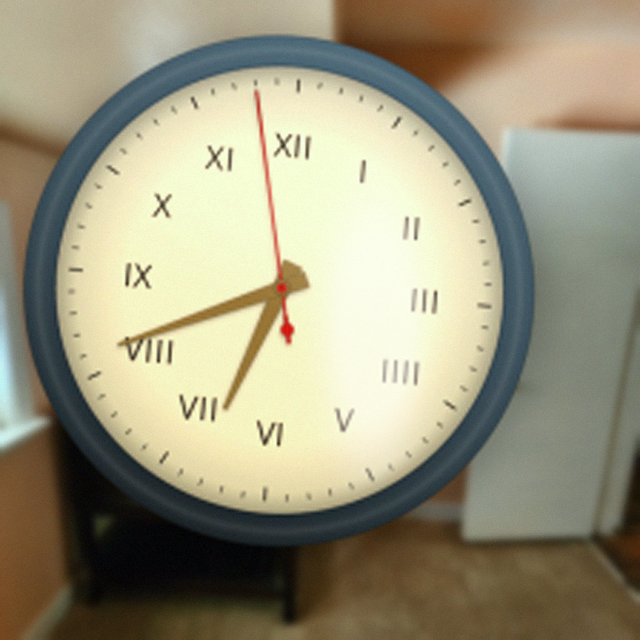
6:40:58
